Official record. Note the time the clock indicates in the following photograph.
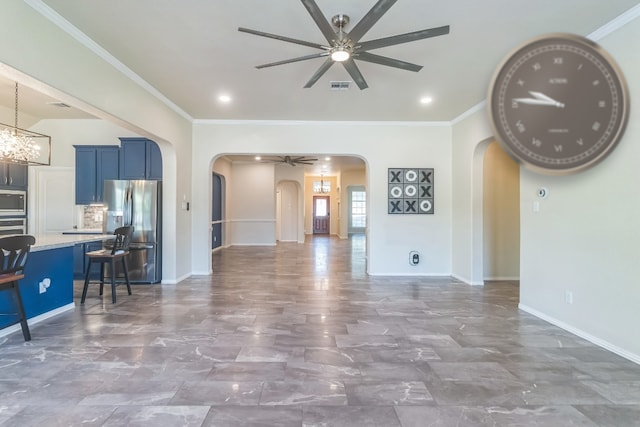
9:46
